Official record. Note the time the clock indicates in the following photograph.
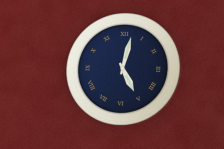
5:02
